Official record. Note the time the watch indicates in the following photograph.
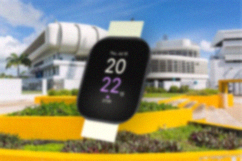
20:22
